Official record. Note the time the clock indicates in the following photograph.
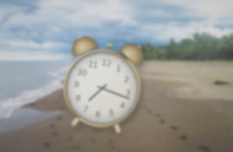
7:17
